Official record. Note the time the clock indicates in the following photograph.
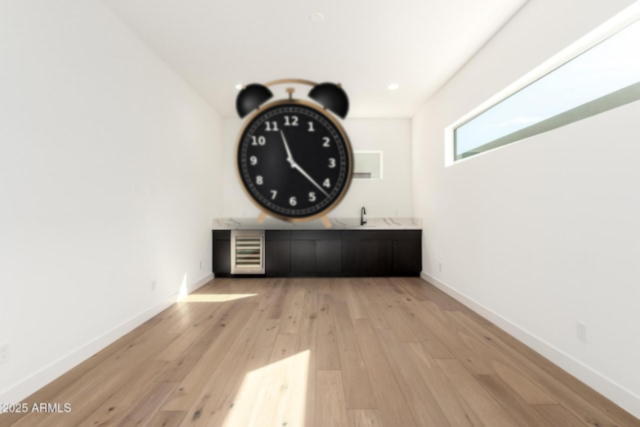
11:22
